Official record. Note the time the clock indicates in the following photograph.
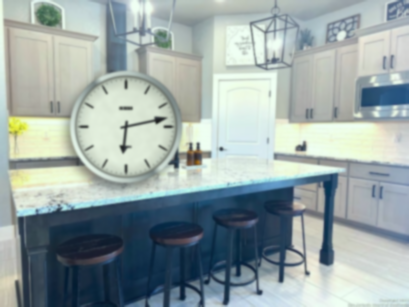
6:13
